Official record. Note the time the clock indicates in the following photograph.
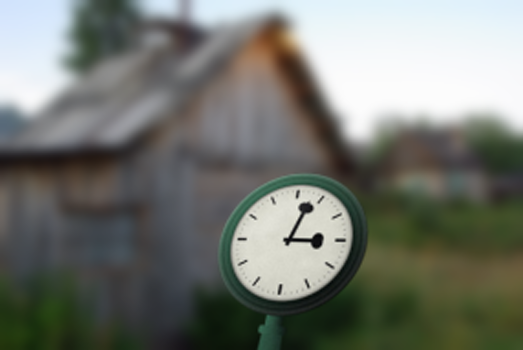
3:03
